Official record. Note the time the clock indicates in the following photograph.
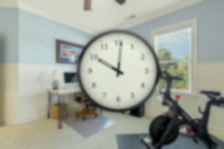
10:01
